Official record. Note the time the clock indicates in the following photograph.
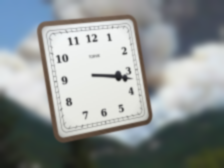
3:17
